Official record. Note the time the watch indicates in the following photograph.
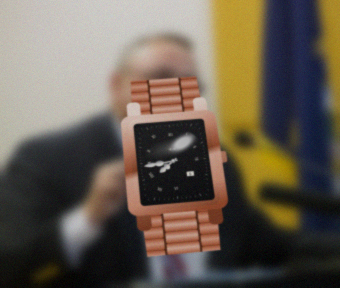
7:44
